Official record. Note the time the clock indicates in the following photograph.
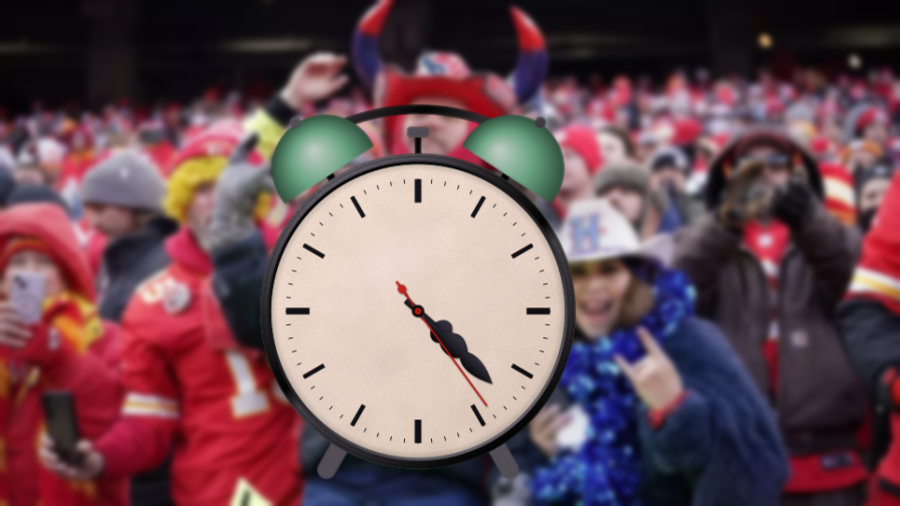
4:22:24
